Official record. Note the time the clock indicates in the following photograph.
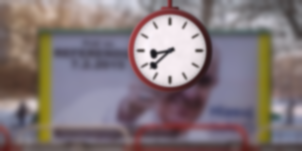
8:38
